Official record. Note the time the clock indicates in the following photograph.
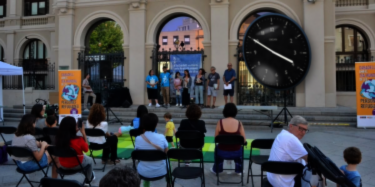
3:50
